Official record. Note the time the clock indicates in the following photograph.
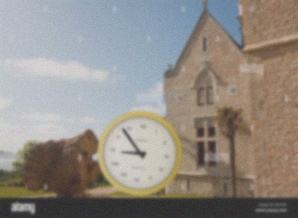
8:53
